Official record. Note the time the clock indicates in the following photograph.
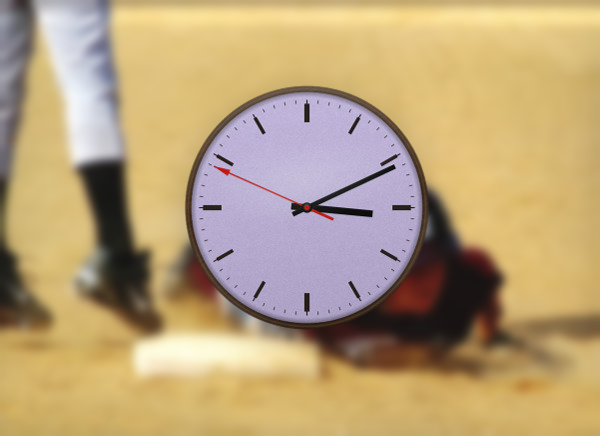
3:10:49
